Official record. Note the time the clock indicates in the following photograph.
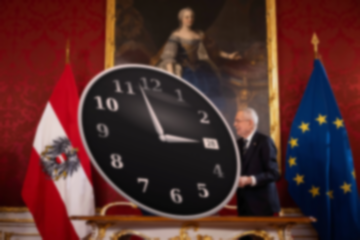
2:58
